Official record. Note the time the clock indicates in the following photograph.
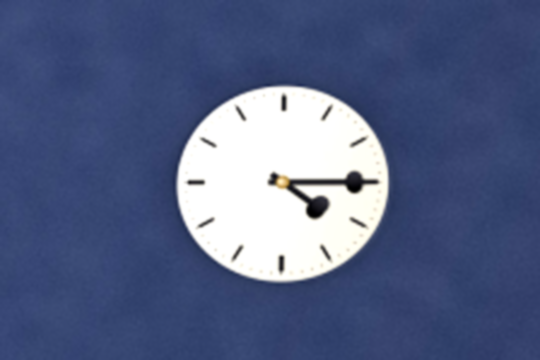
4:15
